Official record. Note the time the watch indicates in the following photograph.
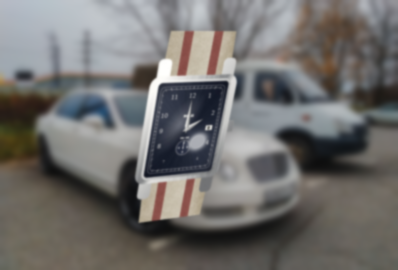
2:00
